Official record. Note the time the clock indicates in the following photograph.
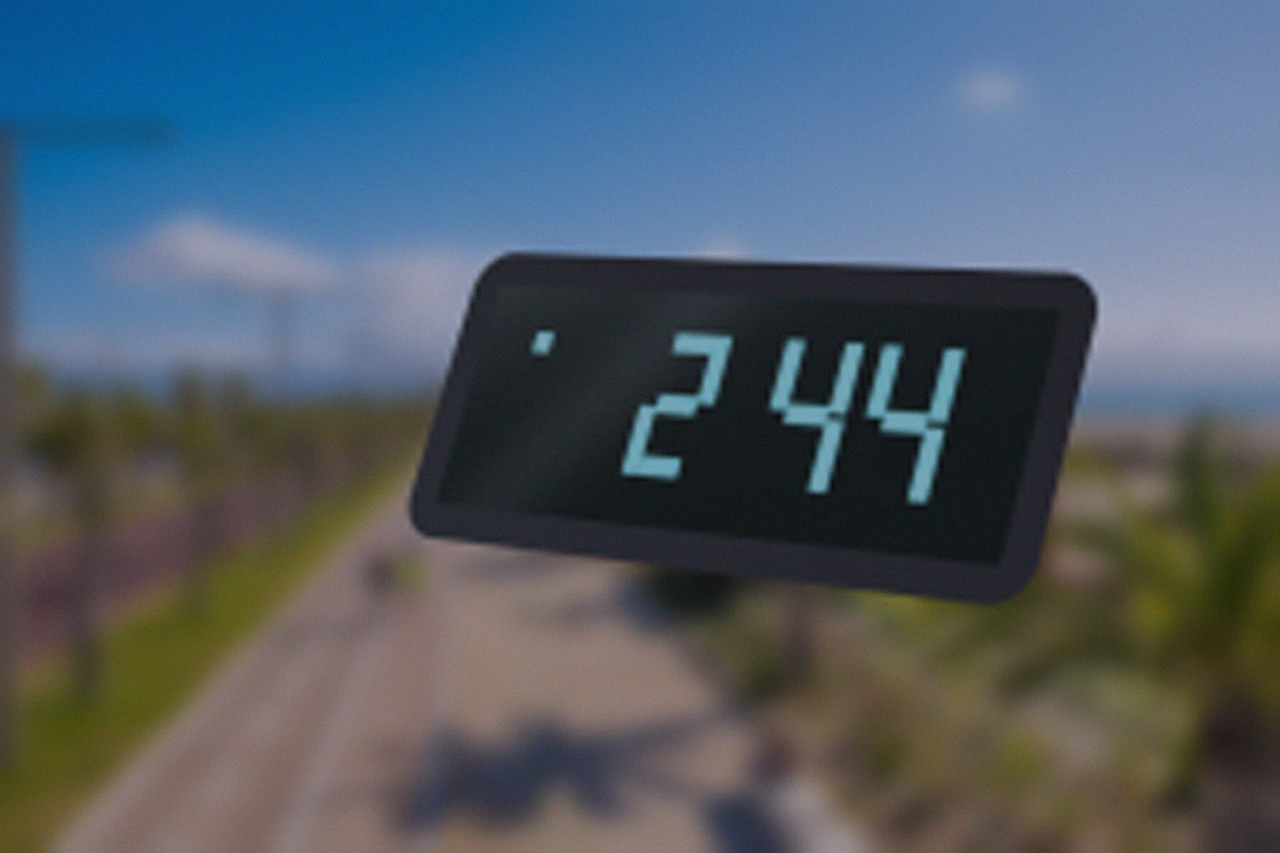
2:44
